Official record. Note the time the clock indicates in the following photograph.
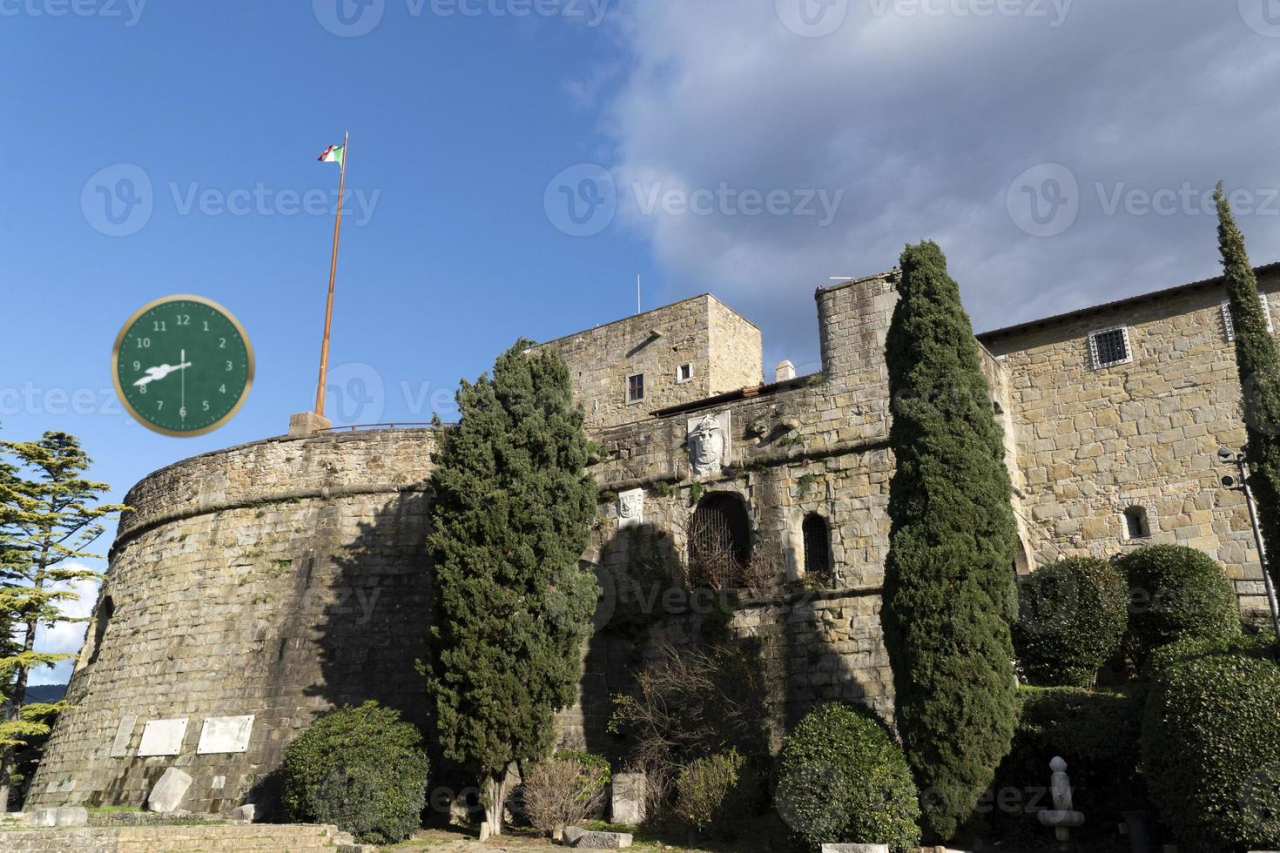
8:41:30
